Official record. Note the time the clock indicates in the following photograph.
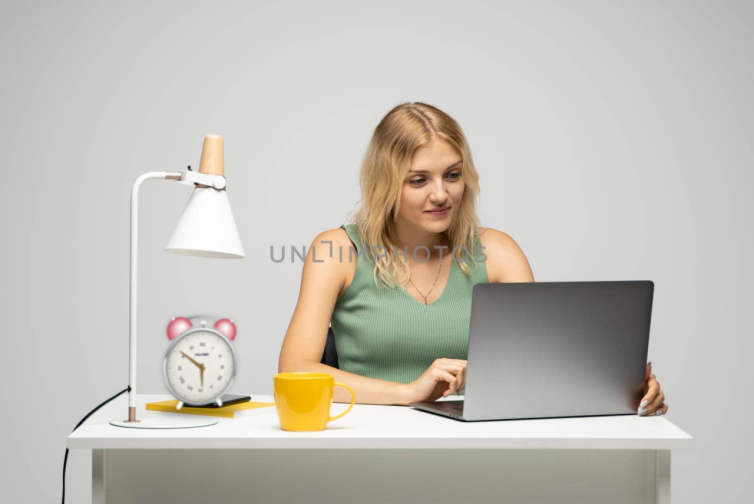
5:51
